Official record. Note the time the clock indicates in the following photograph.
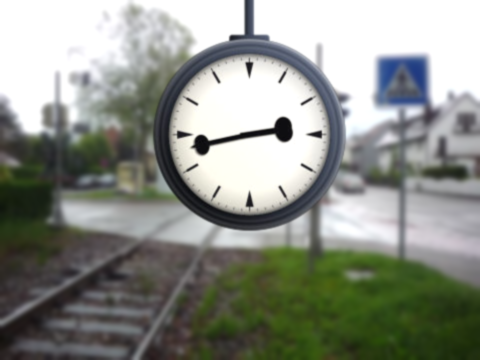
2:43
